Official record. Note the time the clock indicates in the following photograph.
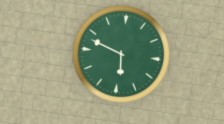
5:48
